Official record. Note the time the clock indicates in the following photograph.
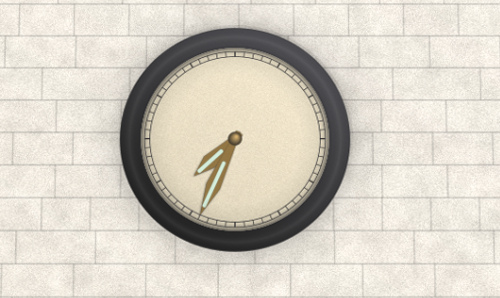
7:34
